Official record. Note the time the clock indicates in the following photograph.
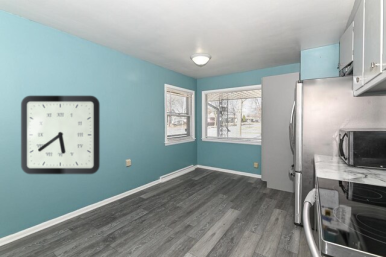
5:39
